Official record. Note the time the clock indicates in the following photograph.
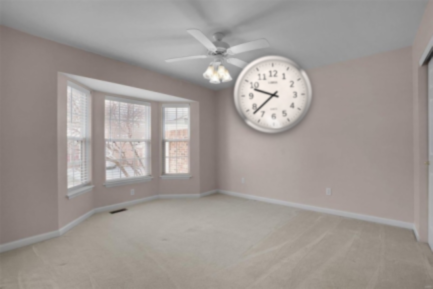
9:38
